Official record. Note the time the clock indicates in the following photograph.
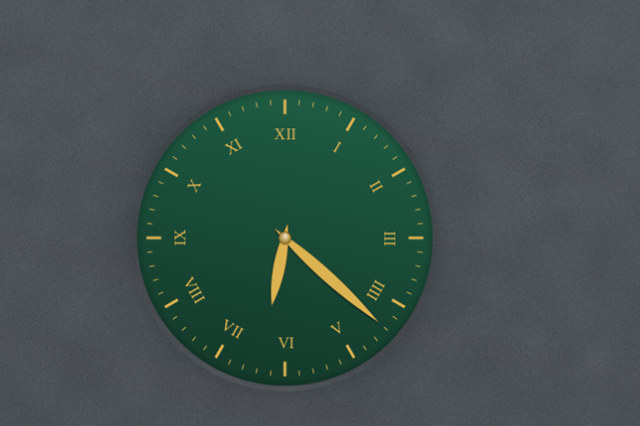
6:22
